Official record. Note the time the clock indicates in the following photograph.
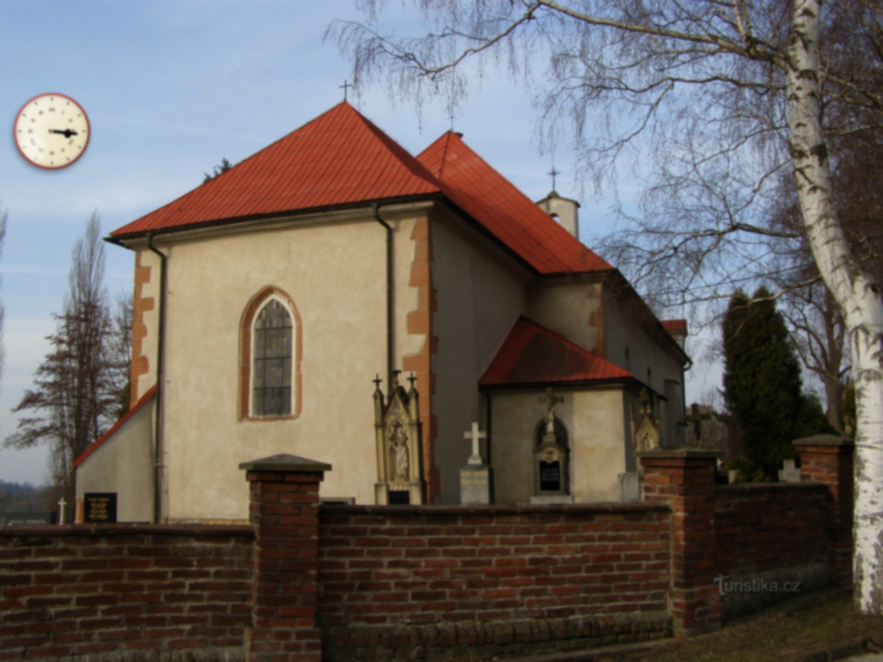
3:16
